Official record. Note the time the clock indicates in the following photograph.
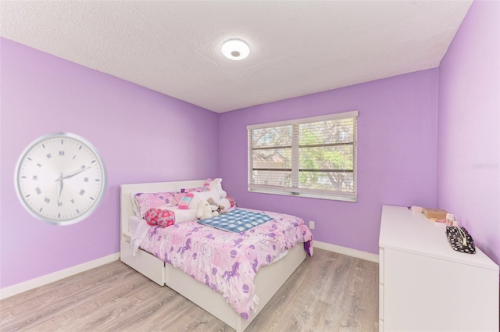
6:11
